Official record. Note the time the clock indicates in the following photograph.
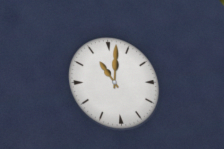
11:02
